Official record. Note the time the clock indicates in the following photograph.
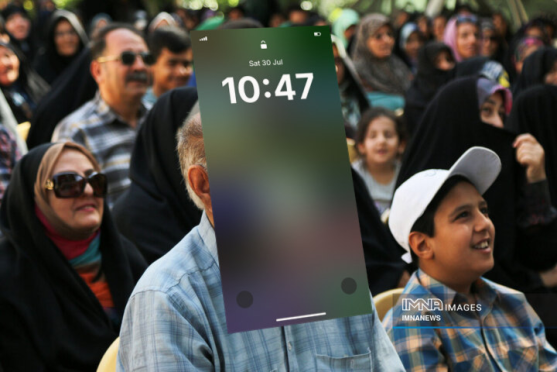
10:47
